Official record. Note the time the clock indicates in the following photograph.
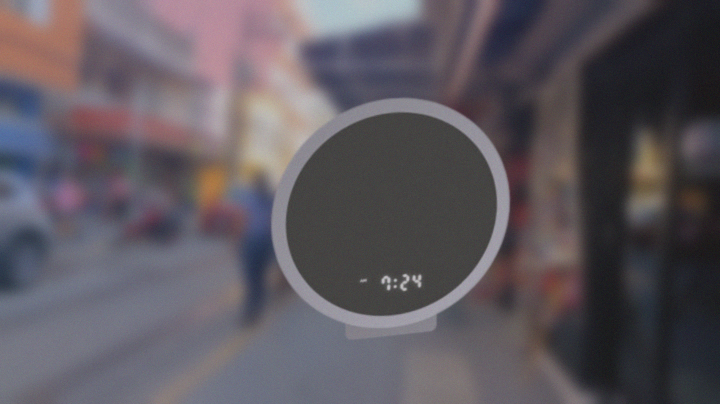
7:24
